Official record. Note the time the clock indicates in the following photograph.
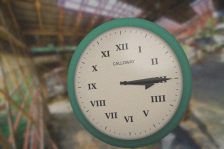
3:15
